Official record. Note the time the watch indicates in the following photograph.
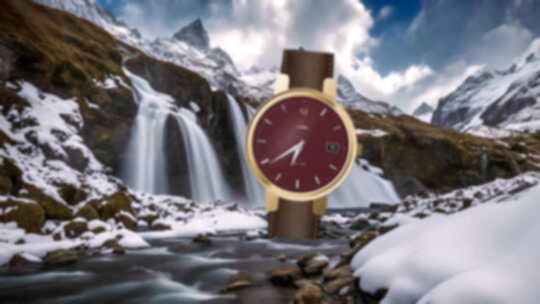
6:39
